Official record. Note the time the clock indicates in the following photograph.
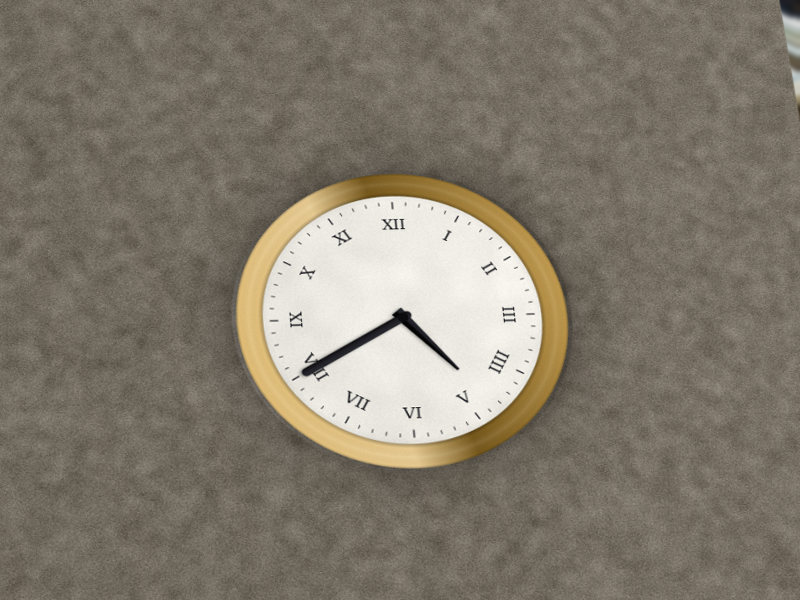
4:40
